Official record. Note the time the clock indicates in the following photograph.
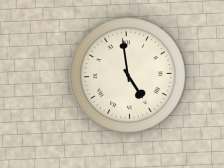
4:59
